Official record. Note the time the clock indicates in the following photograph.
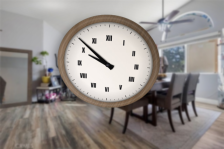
9:52
